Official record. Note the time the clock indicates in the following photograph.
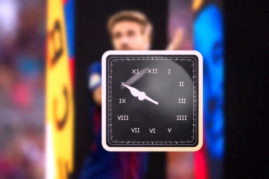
9:50
